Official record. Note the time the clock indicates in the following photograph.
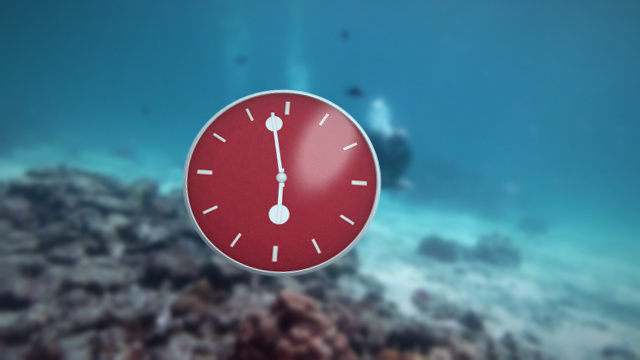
5:58
